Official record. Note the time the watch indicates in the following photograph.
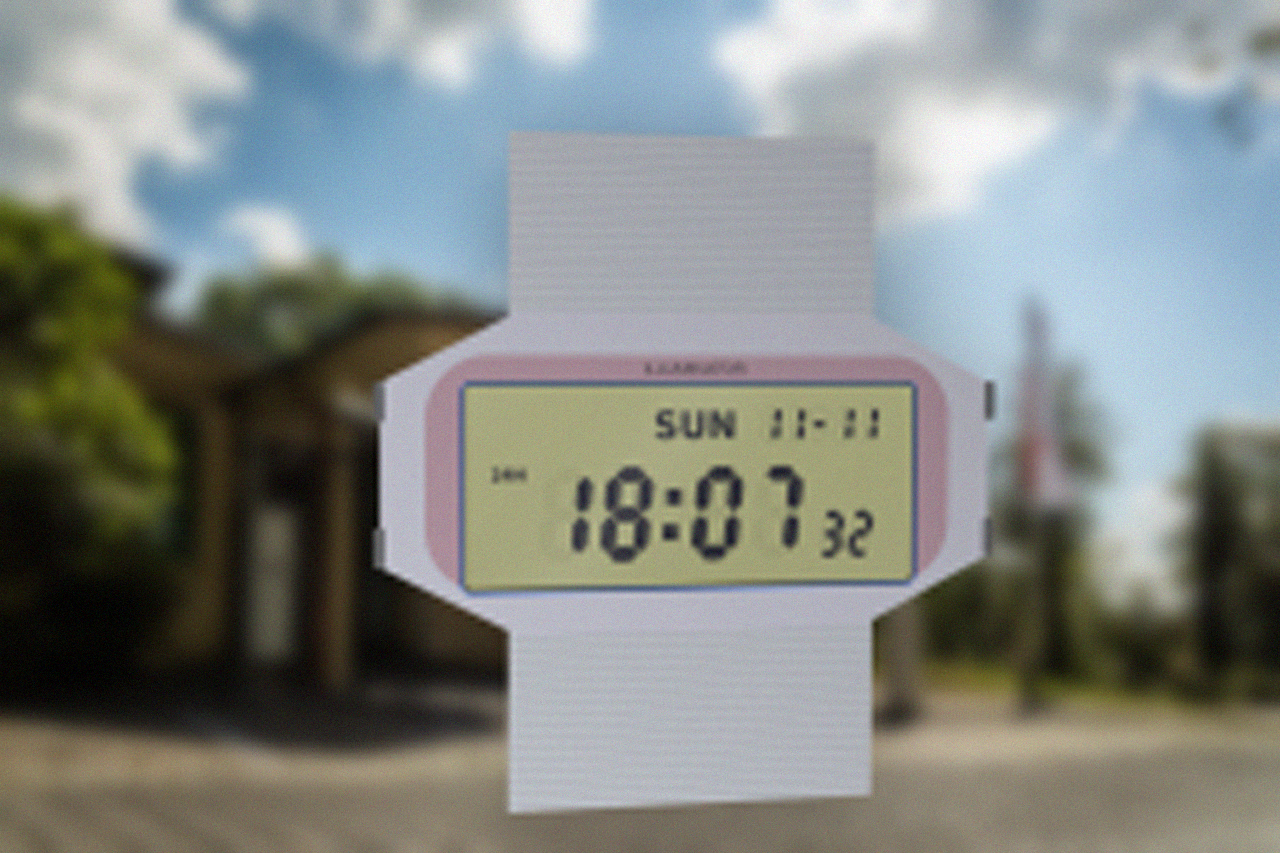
18:07:32
